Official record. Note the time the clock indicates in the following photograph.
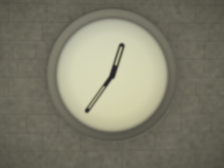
12:36
